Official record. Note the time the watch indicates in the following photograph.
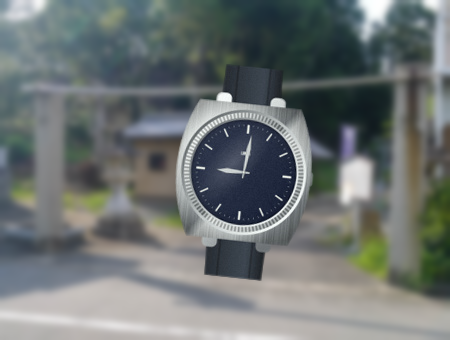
9:01
